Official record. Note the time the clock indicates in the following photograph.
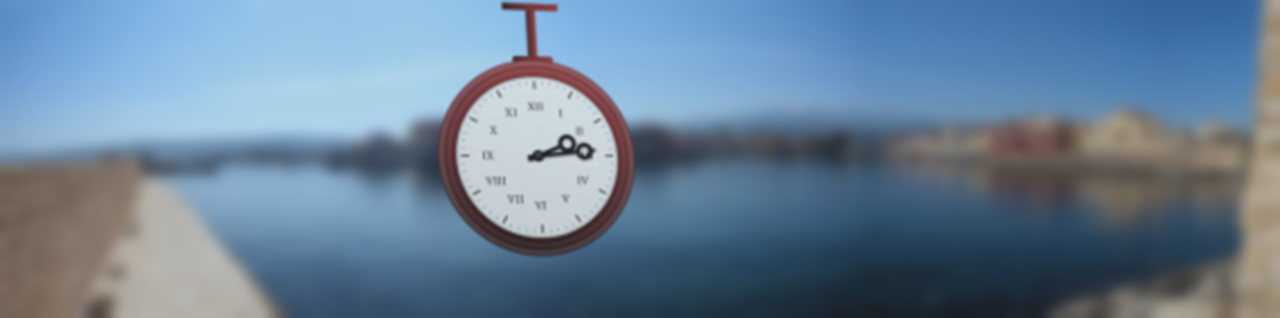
2:14
